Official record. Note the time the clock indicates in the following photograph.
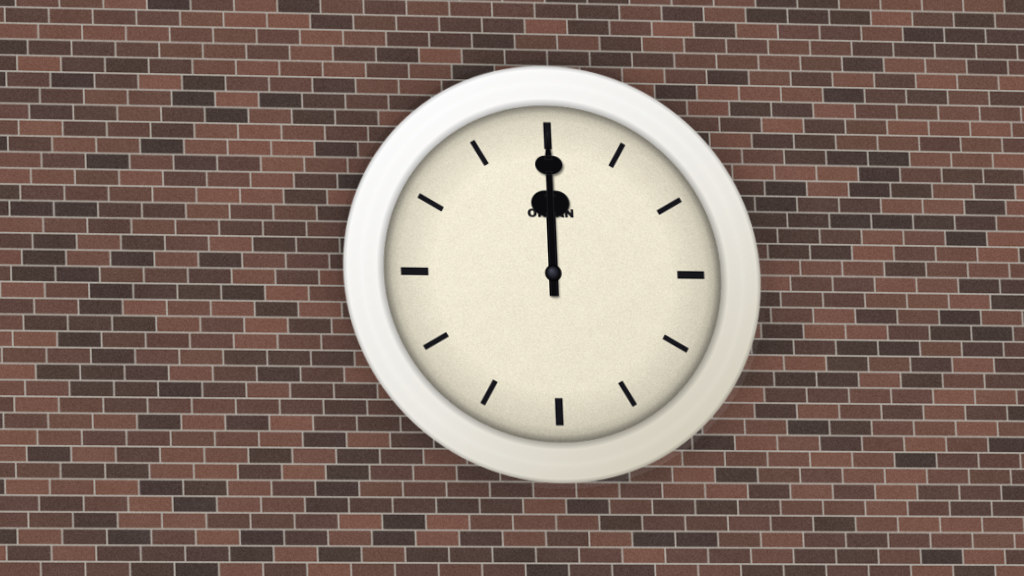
12:00
